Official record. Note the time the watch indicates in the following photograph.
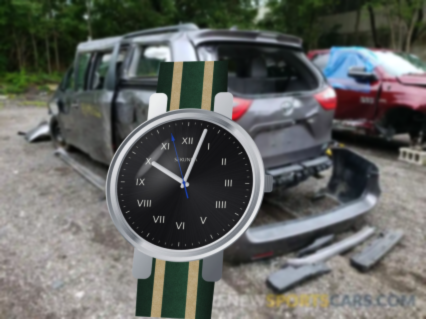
10:02:57
